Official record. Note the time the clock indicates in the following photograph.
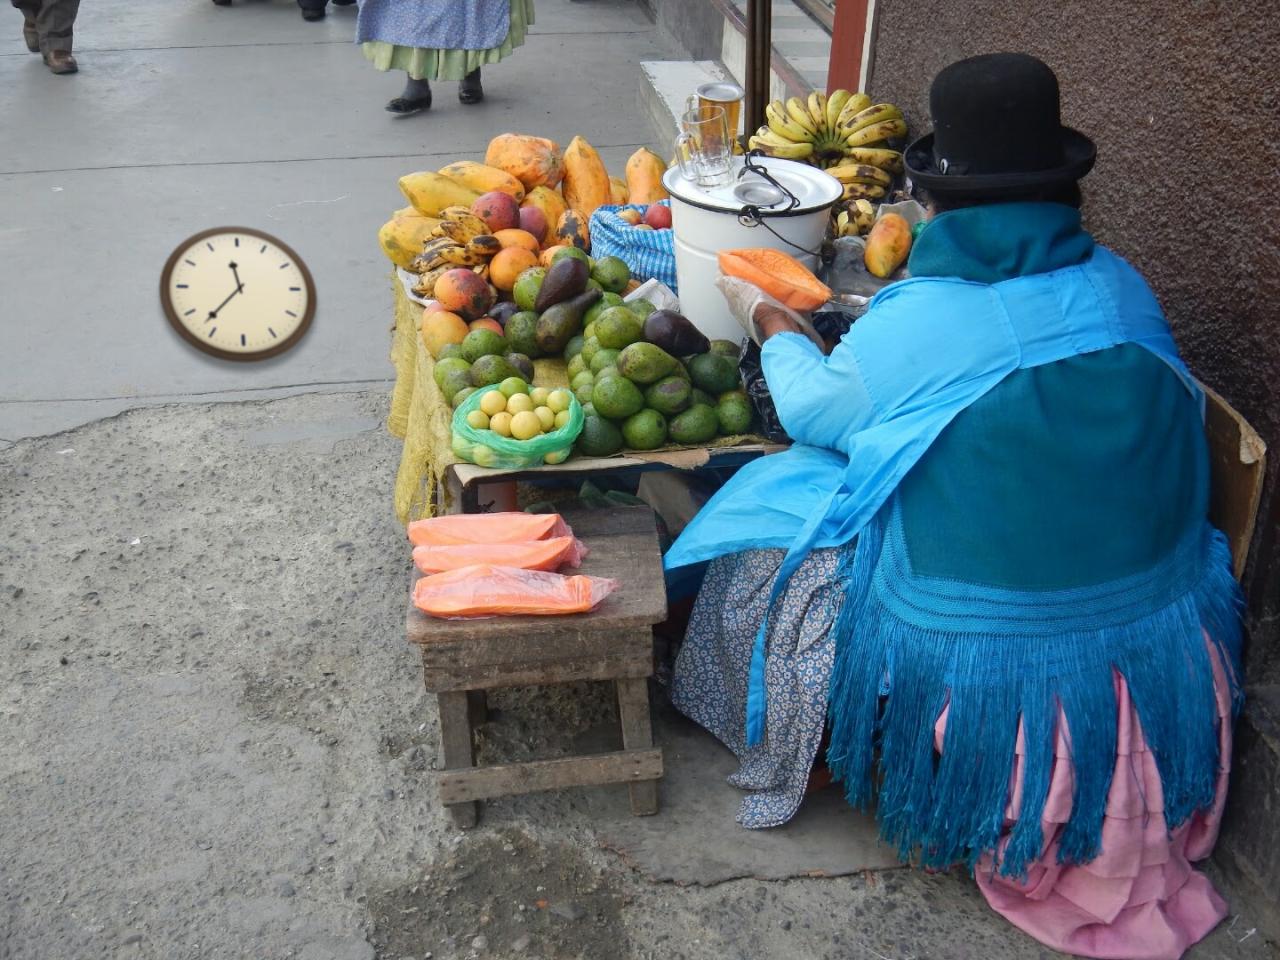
11:37
